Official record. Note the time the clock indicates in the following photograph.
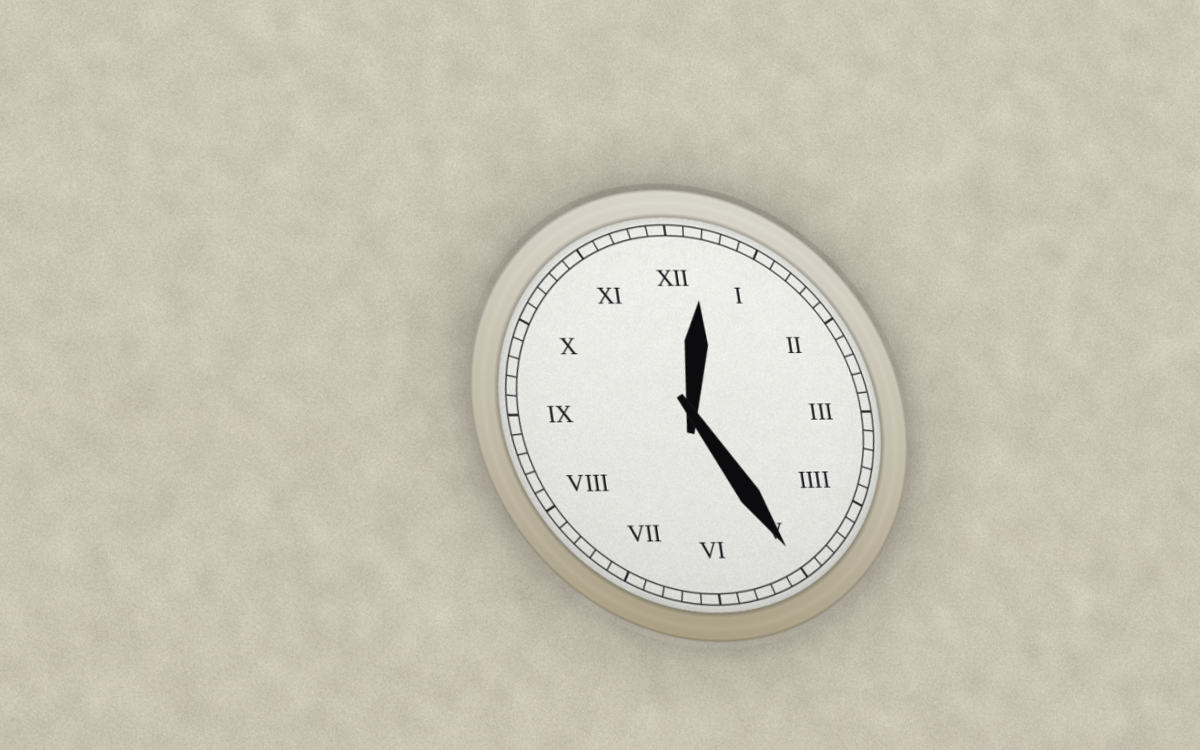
12:25
